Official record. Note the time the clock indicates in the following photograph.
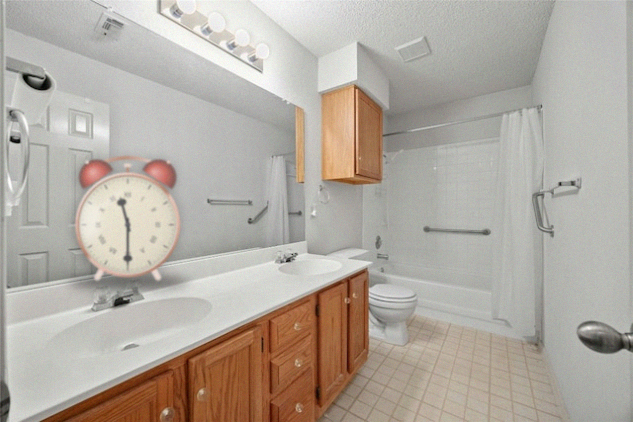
11:30
